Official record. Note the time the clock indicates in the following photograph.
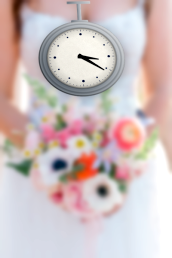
3:21
